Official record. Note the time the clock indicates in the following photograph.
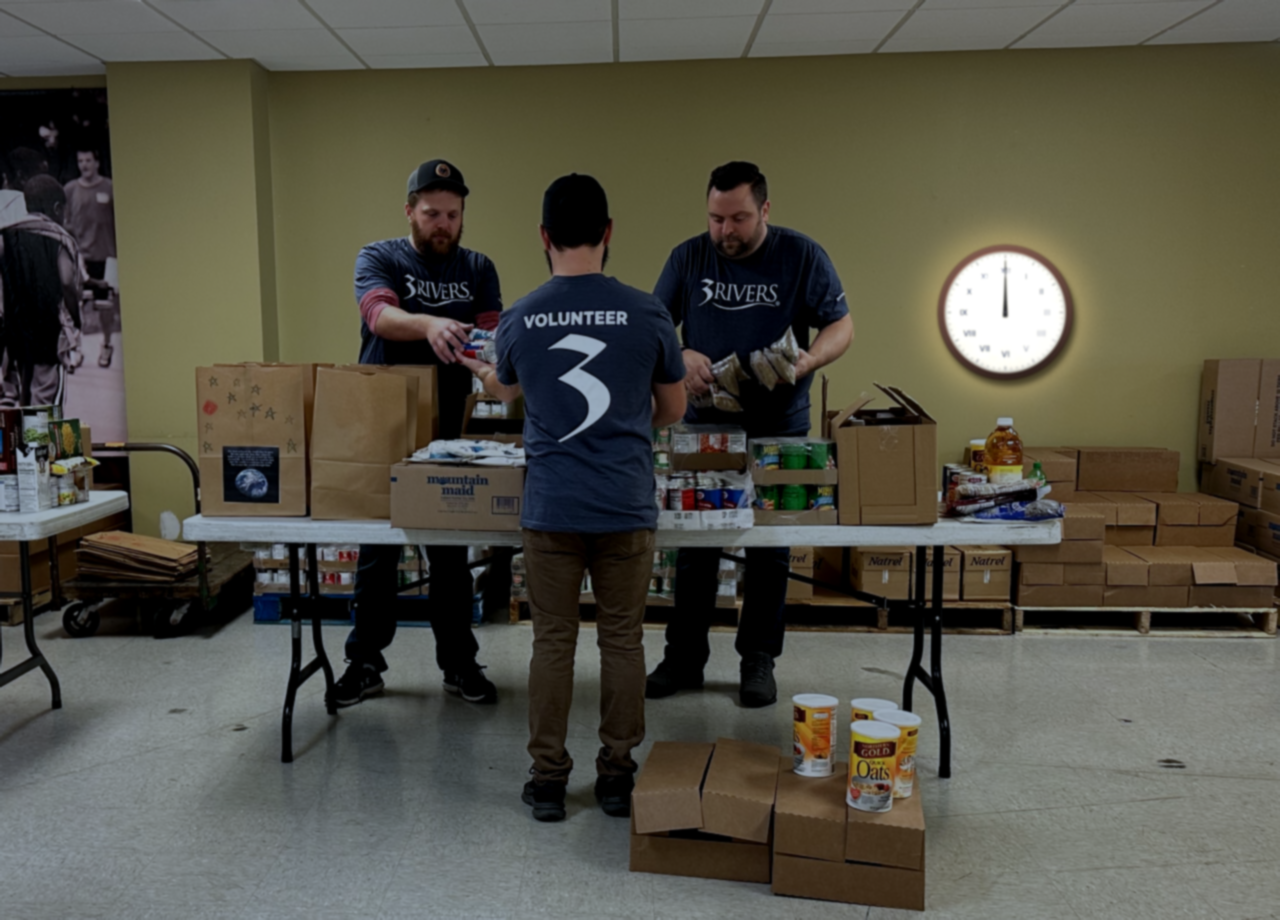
12:00
